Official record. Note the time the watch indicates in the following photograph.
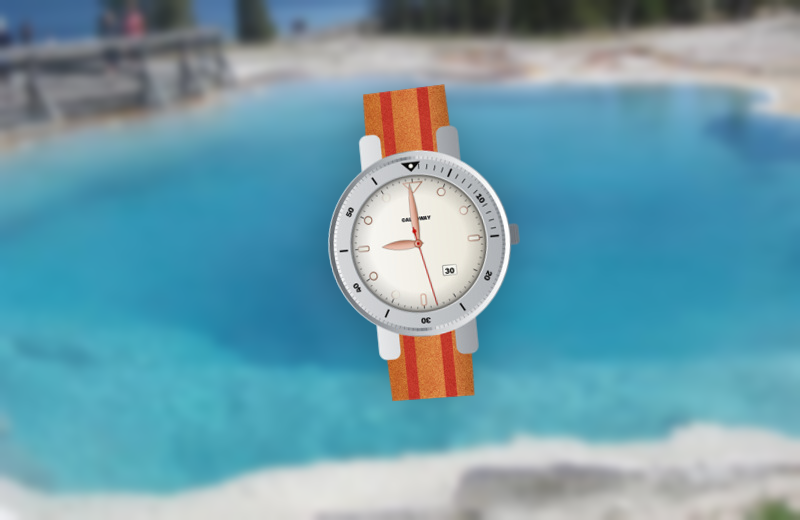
8:59:28
